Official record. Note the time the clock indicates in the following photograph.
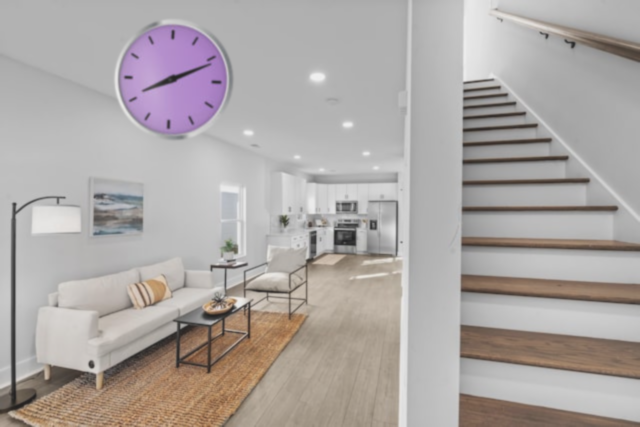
8:11
